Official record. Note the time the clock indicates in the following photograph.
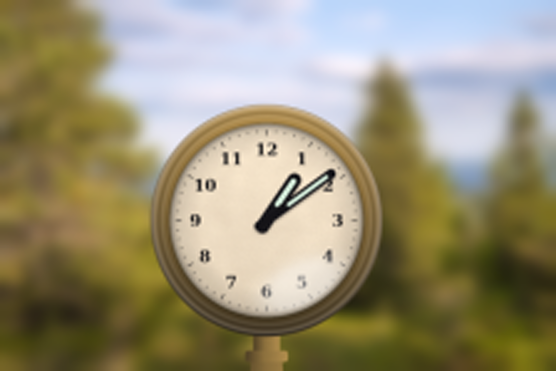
1:09
